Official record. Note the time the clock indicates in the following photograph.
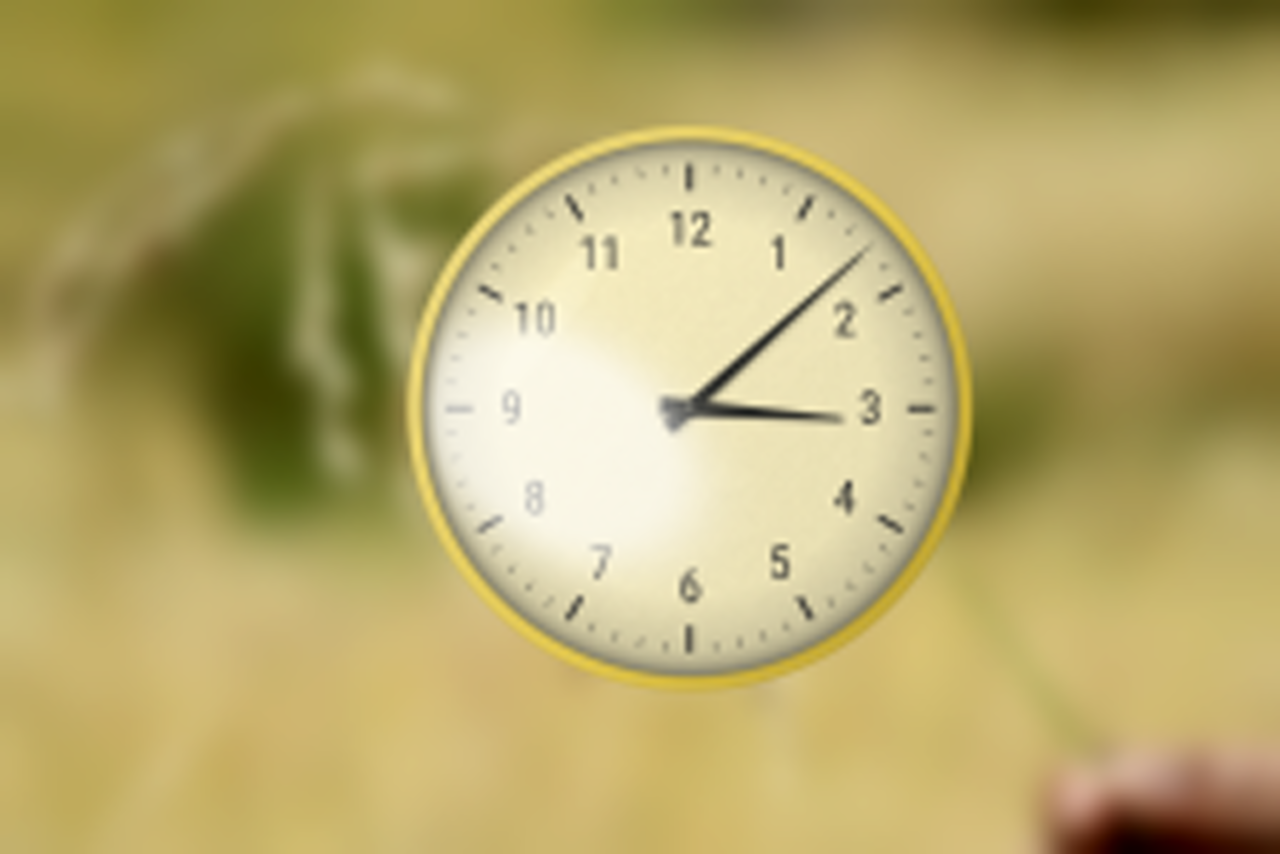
3:08
